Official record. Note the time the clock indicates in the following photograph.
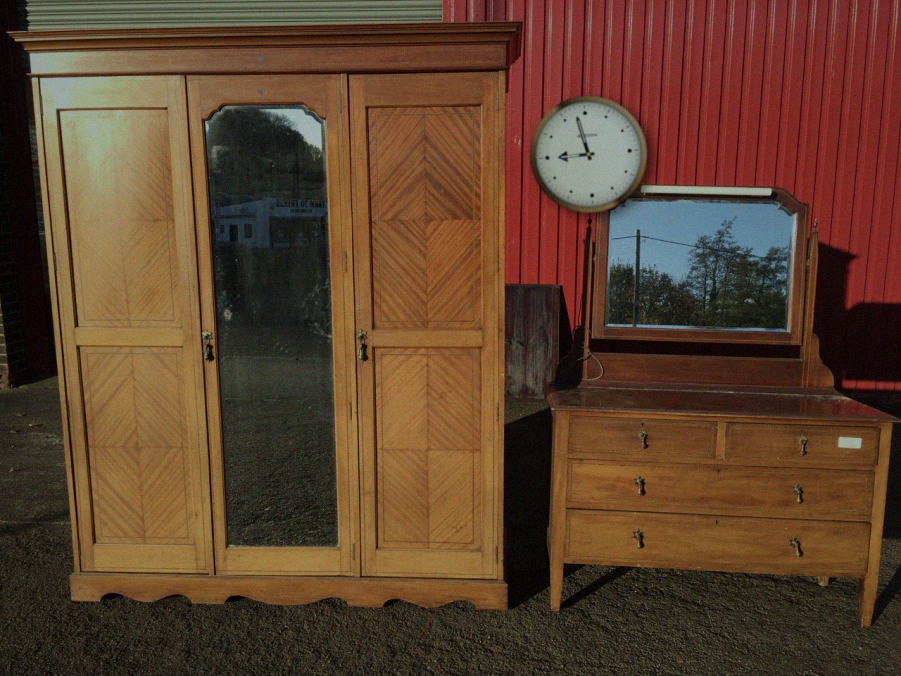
8:58
